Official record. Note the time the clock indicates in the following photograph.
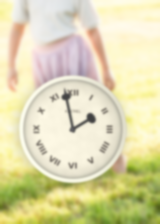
1:58
